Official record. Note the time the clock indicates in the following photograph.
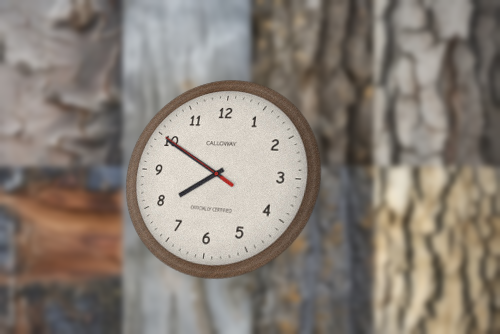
7:49:50
